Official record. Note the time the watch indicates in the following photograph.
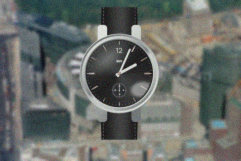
2:04
